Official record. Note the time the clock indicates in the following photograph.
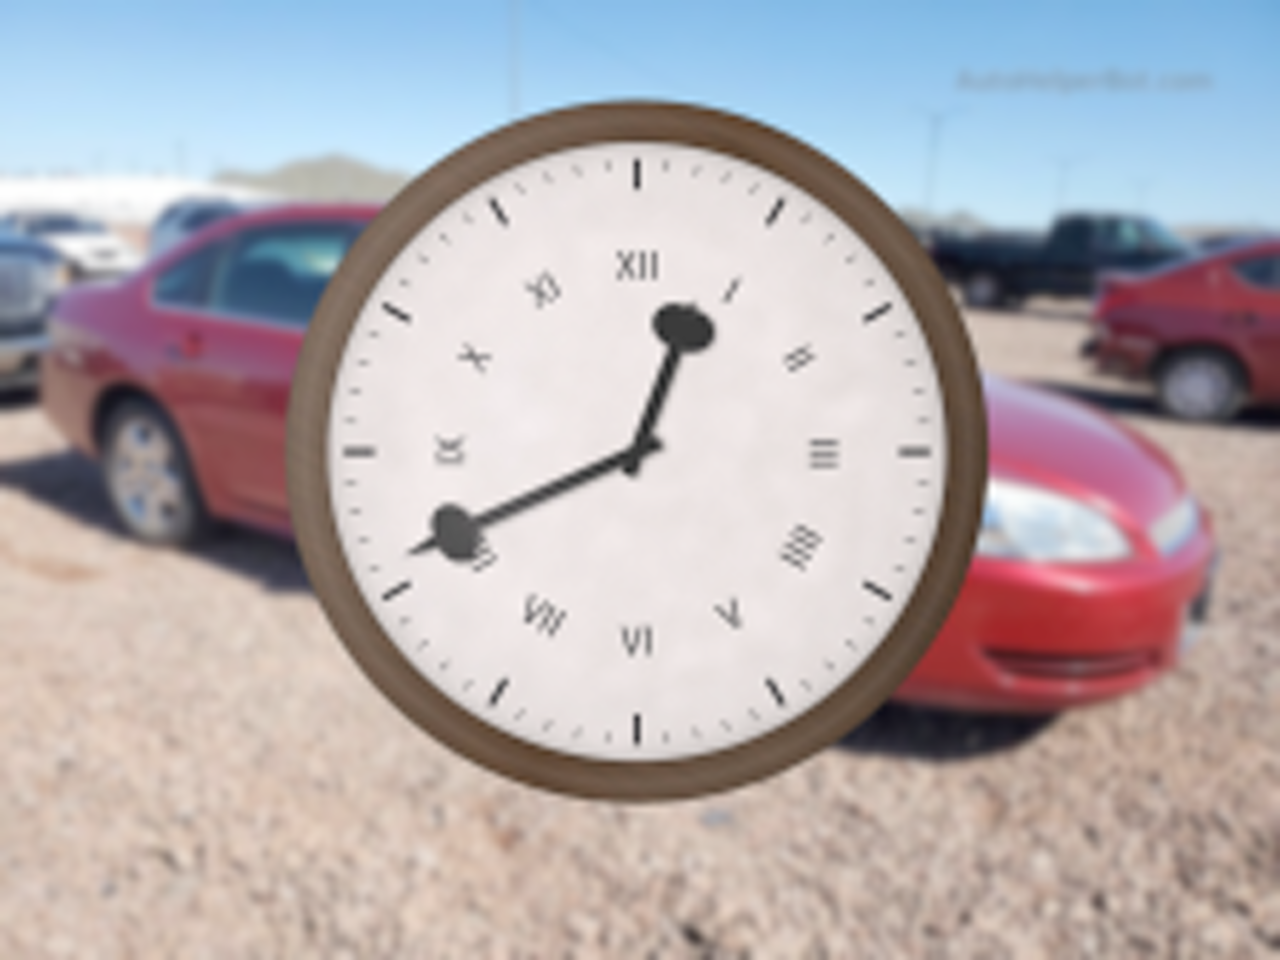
12:41
